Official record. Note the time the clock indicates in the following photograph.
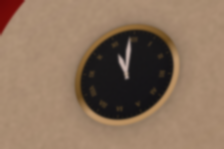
10:59
